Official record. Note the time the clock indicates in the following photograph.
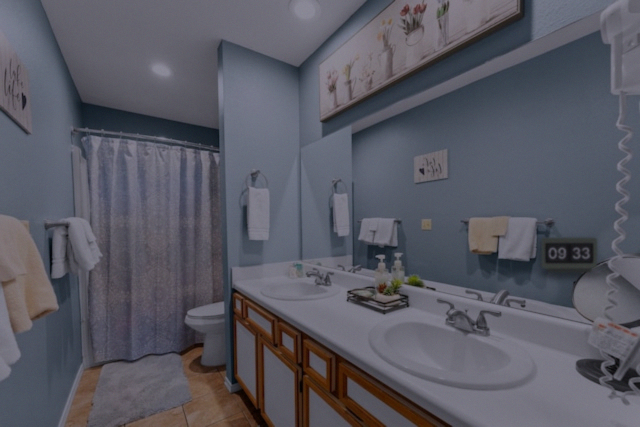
9:33
